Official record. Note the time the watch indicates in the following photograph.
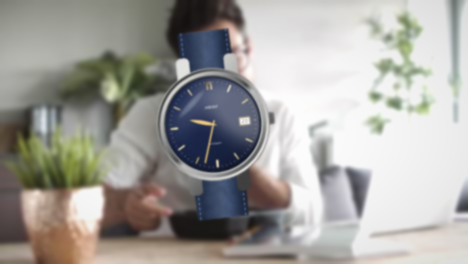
9:33
